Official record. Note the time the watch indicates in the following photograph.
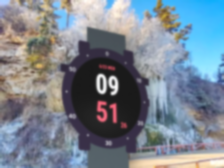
9:51
